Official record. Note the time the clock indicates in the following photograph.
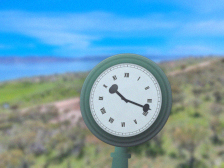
10:18
